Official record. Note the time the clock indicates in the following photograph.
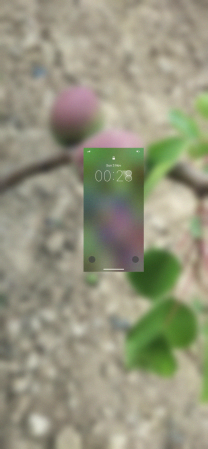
0:28
